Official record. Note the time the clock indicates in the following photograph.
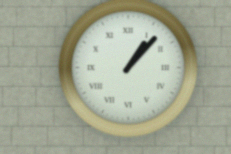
1:07
